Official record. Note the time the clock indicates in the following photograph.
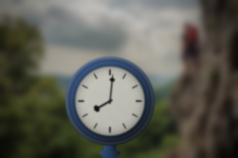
8:01
